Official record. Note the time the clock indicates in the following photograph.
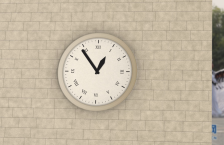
12:54
